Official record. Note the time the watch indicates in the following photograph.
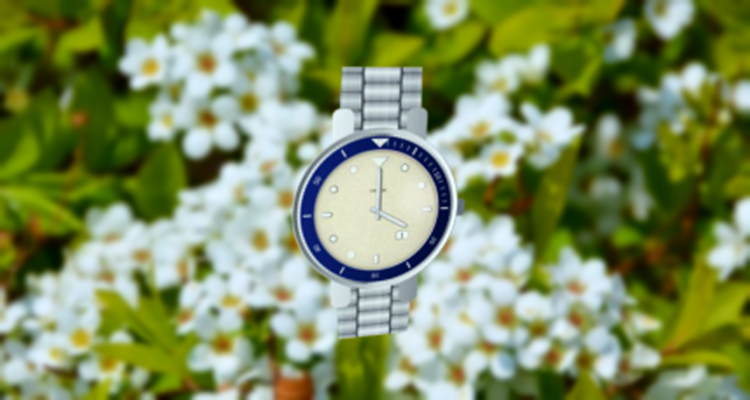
4:00
